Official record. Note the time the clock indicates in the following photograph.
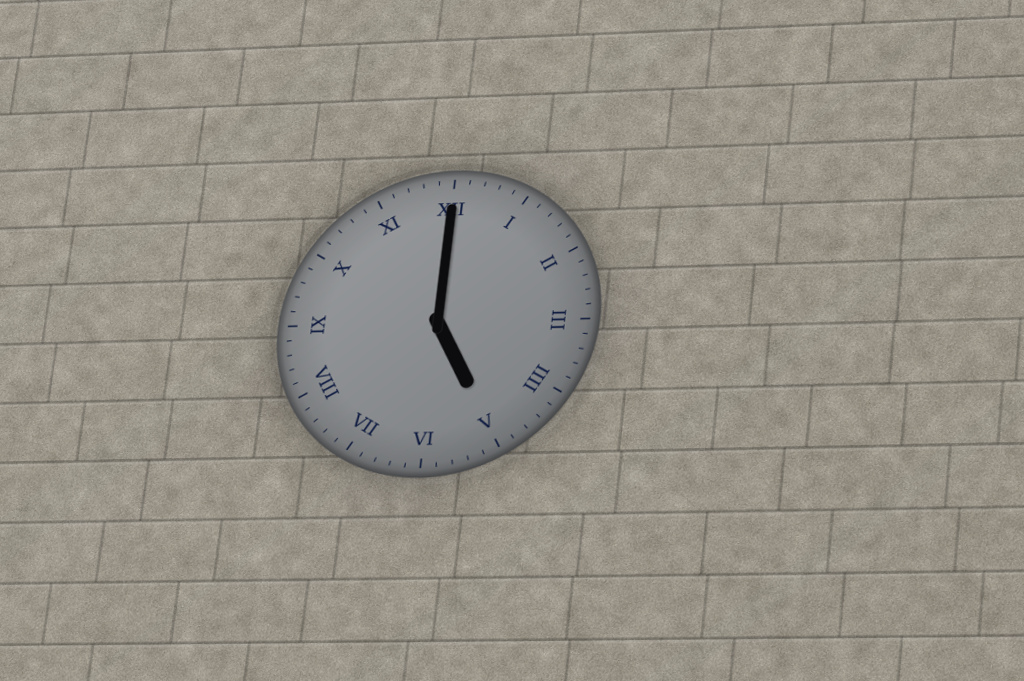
5:00
